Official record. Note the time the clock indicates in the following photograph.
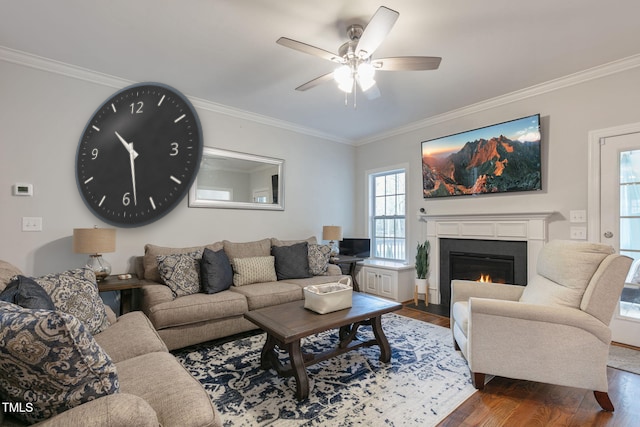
10:28
